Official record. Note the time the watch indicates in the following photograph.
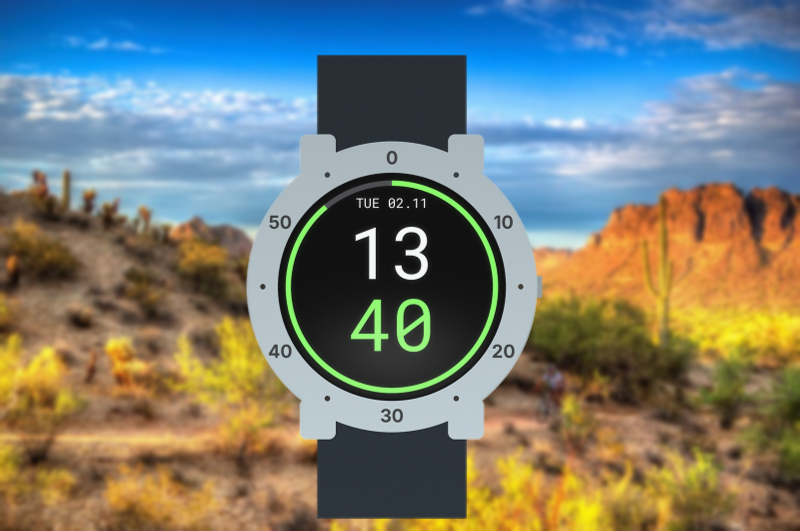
13:40
